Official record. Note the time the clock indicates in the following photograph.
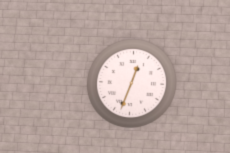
12:33
